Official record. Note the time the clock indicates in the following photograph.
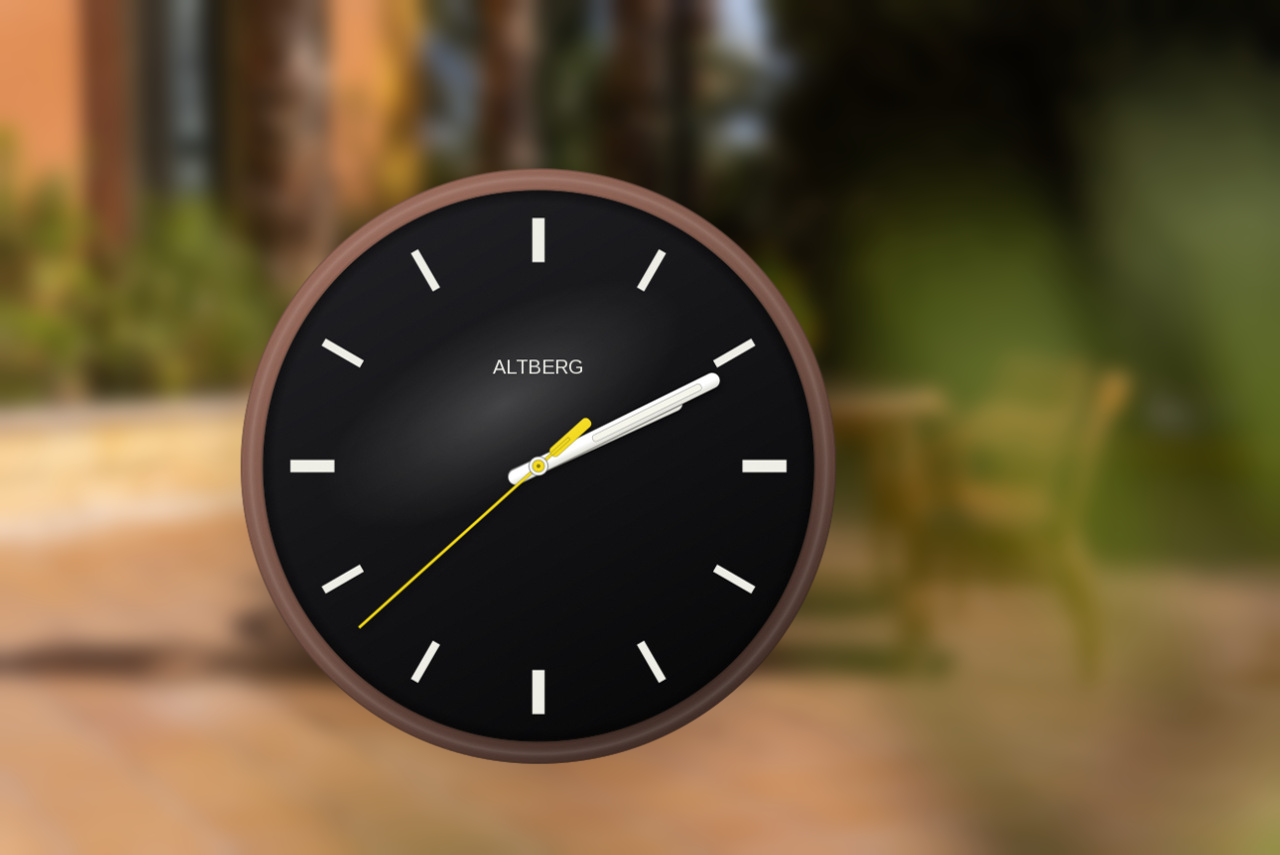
2:10:38
